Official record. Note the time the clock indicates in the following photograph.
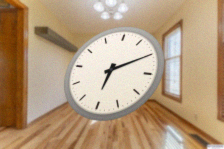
6:10
